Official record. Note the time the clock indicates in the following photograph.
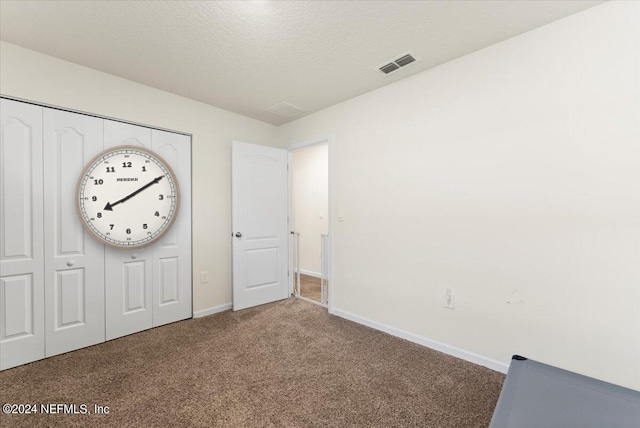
8:10
